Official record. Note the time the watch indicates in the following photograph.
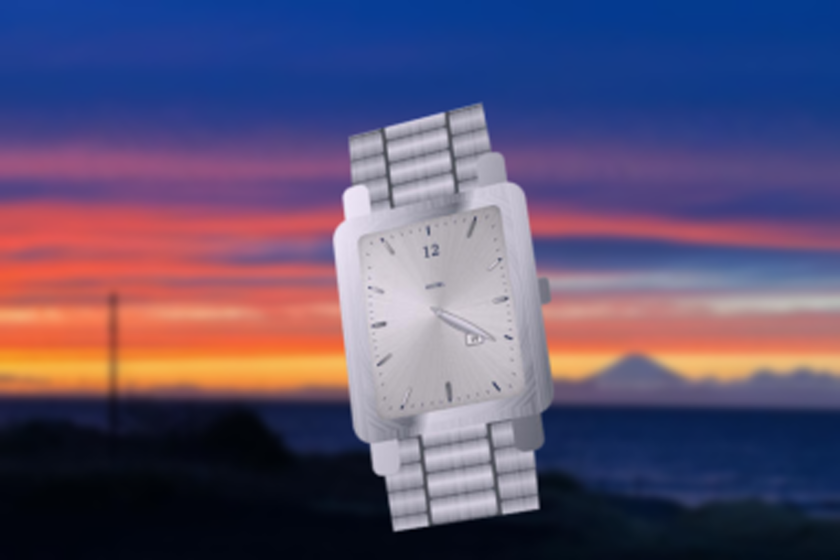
4:21
